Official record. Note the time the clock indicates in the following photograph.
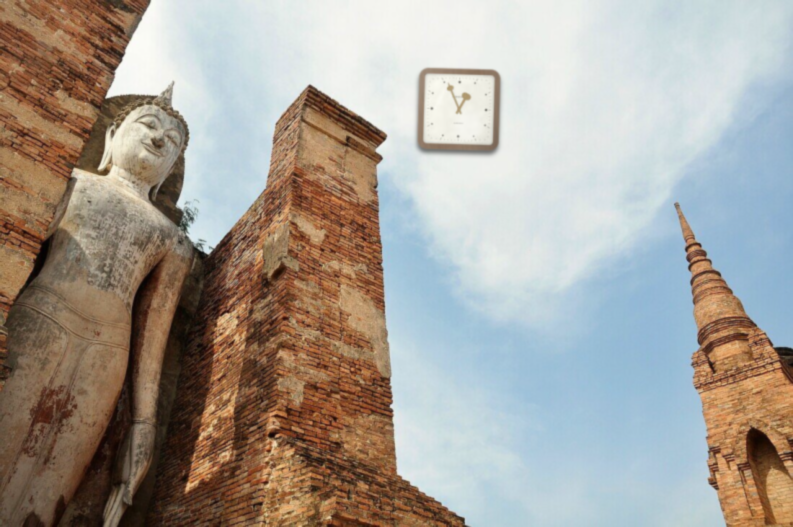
12:56
